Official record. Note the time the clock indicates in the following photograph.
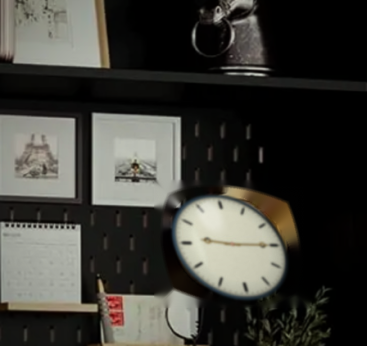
9:15
